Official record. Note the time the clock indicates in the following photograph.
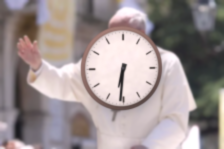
6:31
